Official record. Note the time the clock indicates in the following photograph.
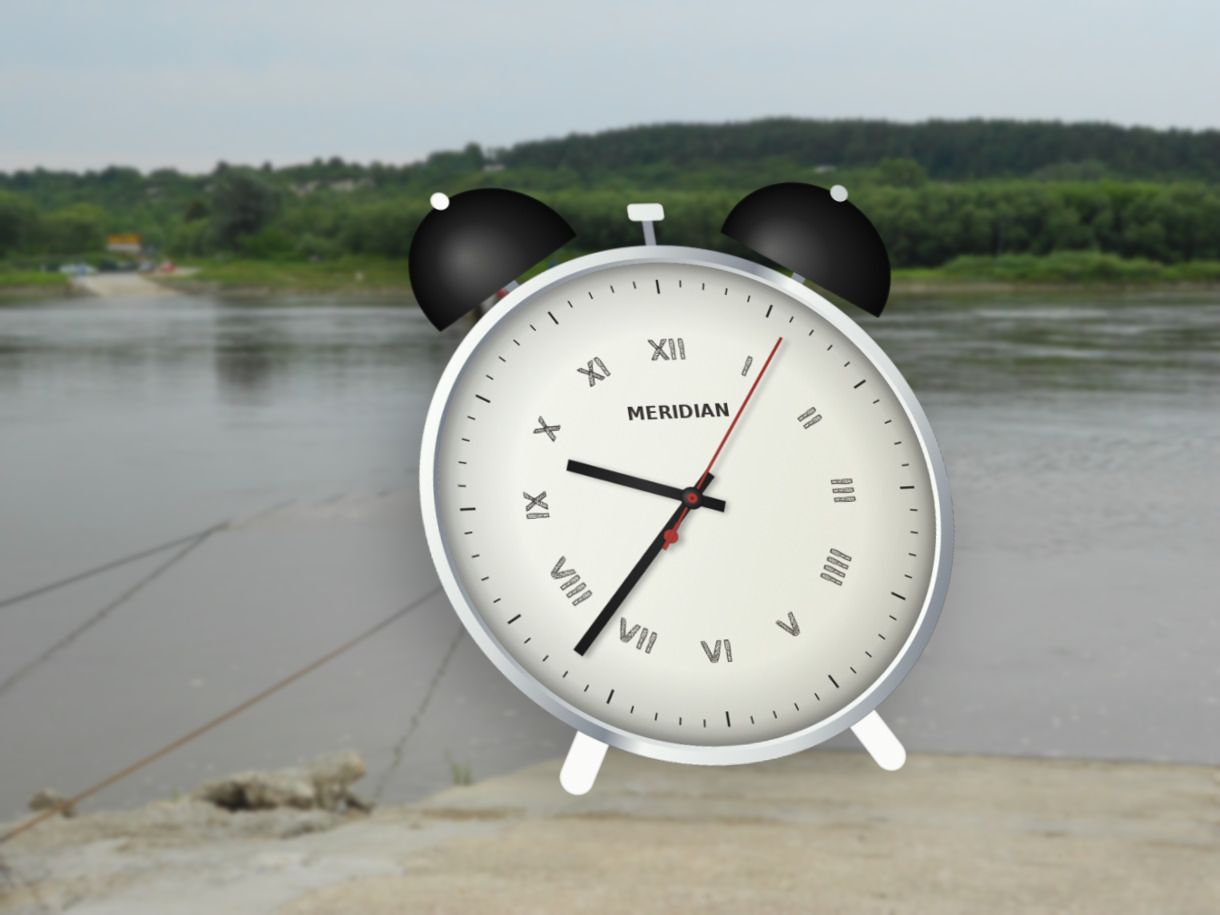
9:37:06
